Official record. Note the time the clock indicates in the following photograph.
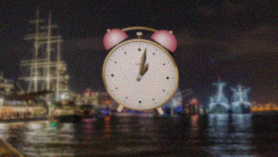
1:02
